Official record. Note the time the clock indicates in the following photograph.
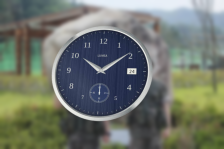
10:09
